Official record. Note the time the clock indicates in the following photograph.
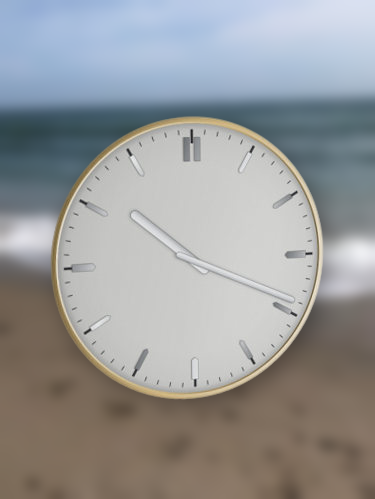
10:19
